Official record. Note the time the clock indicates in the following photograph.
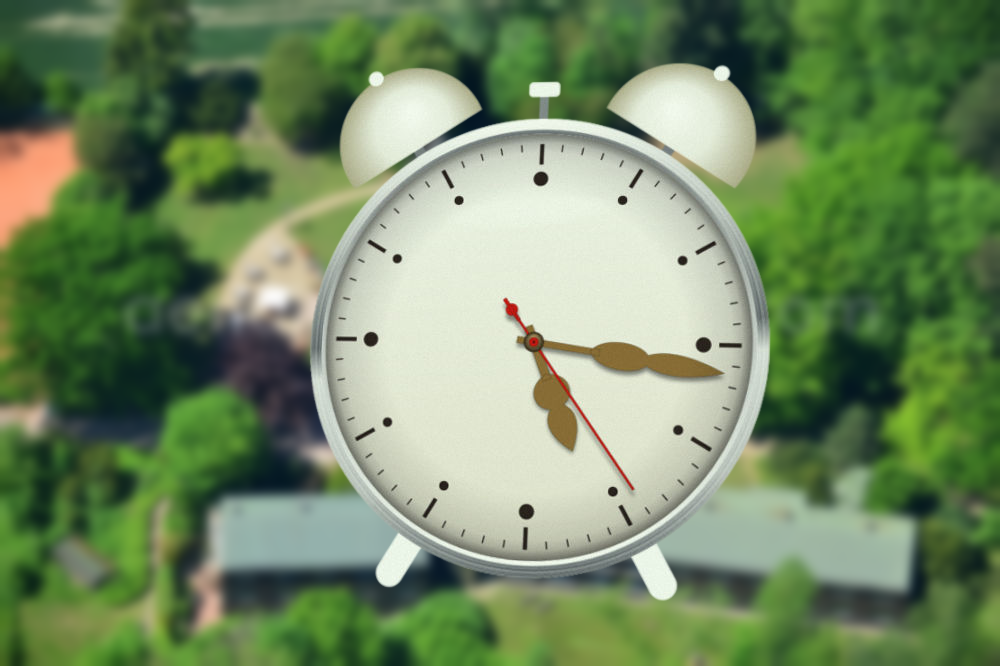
5:16:24
